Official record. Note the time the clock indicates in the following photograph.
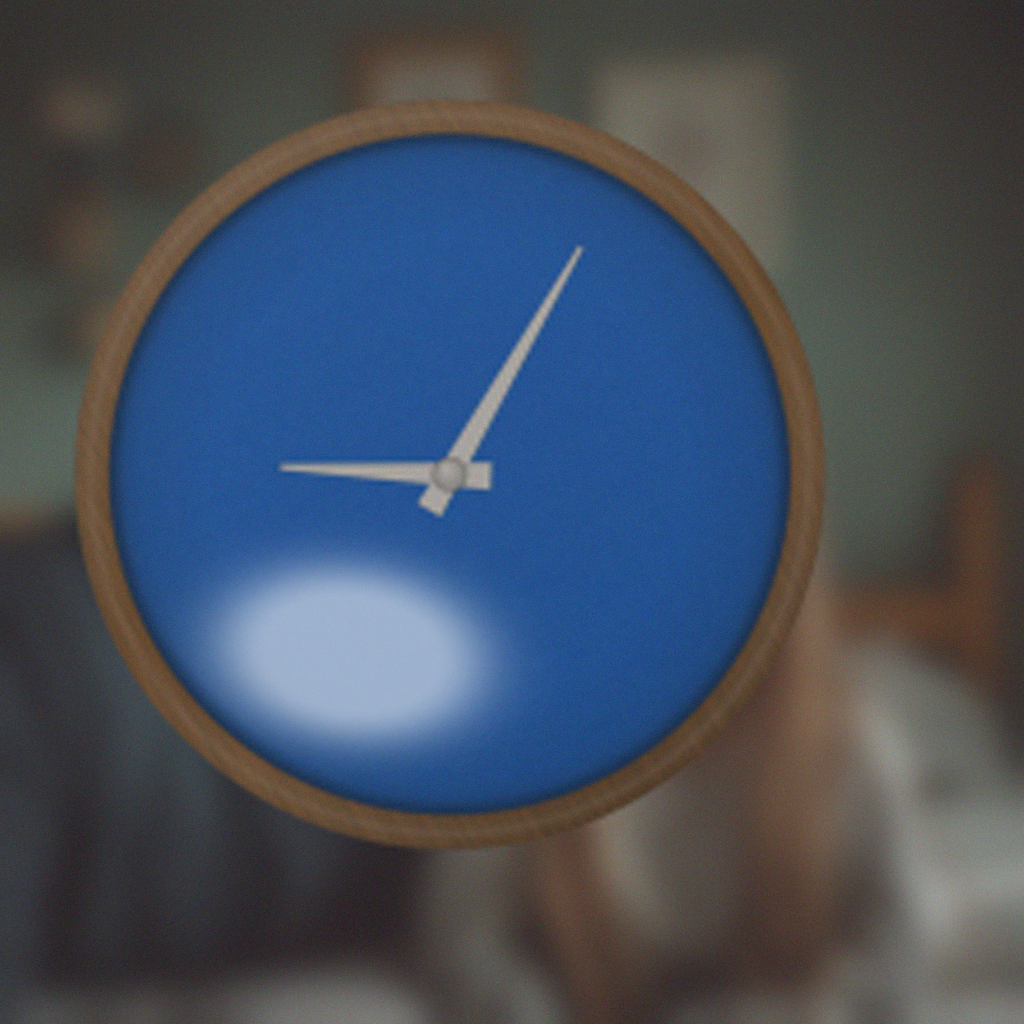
9:05
